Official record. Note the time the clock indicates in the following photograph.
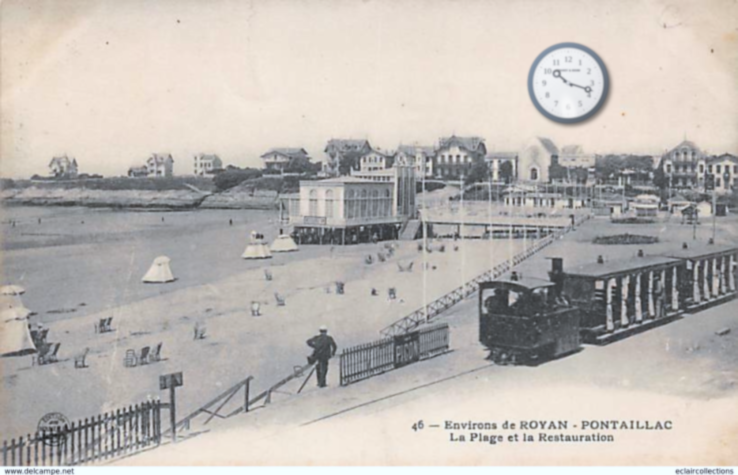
10:18
